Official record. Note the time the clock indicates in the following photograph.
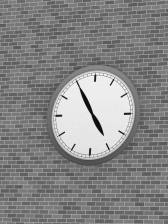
4:55
